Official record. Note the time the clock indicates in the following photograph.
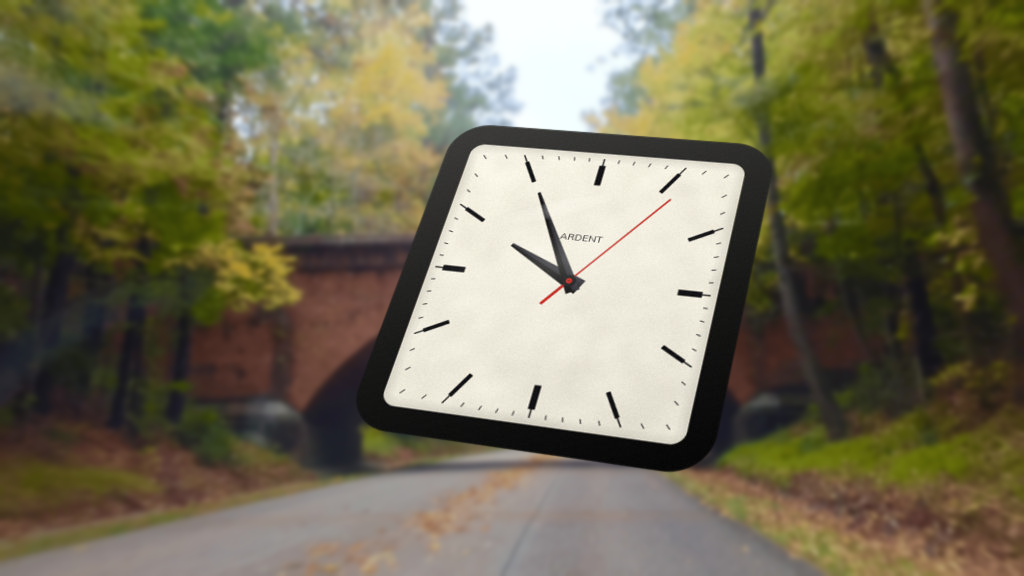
9:55:06
